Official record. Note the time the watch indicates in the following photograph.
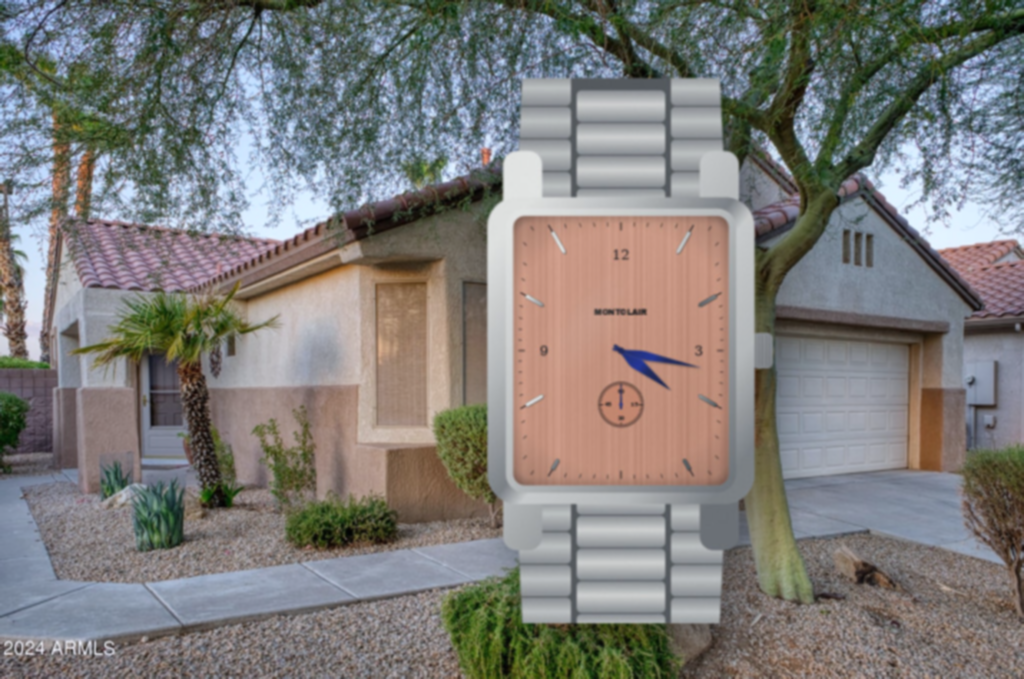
4:17
